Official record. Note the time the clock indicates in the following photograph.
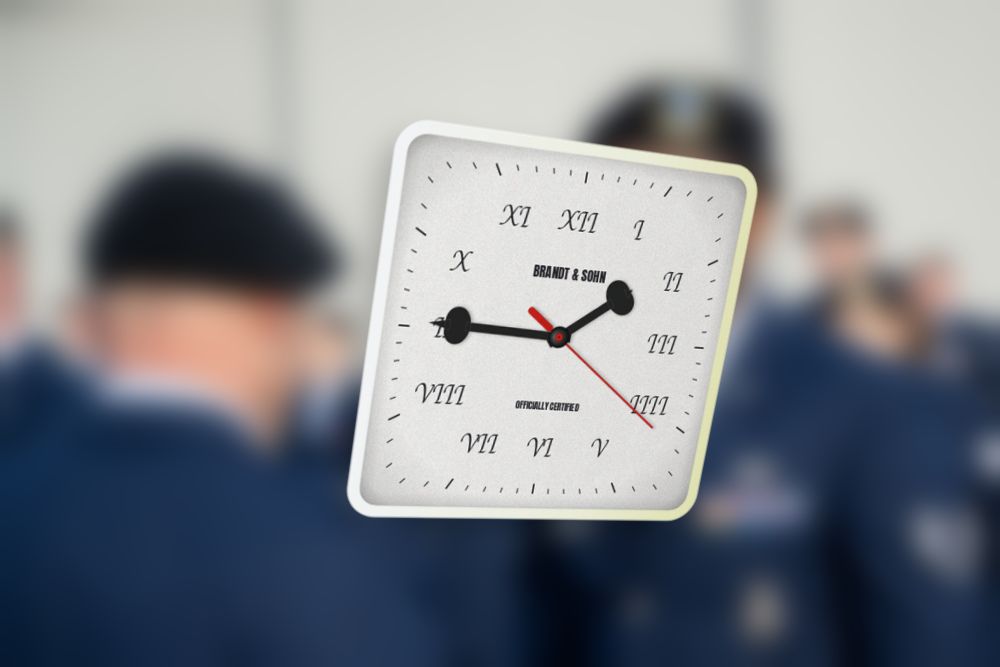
1:45:21
